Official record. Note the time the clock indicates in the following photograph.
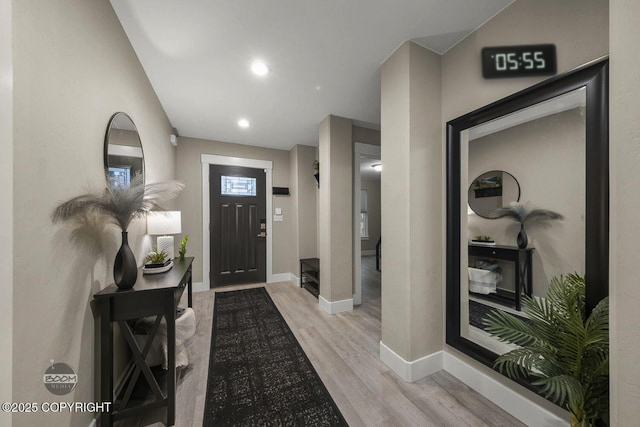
5:55
